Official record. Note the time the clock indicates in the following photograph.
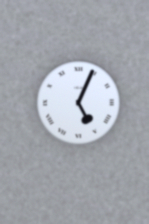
5:04
